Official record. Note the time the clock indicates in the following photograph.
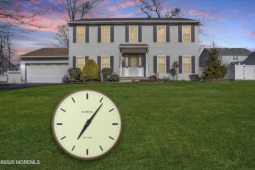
7:06
